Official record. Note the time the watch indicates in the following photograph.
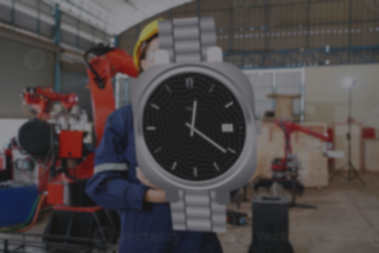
12:21
